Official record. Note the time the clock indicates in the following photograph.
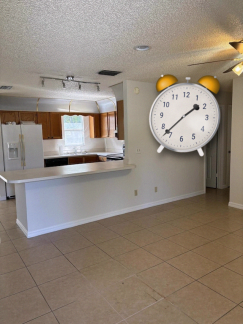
1:37
